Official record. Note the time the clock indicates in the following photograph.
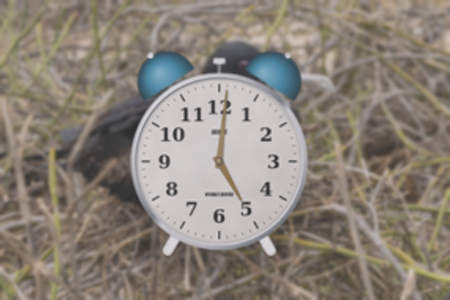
5:01
